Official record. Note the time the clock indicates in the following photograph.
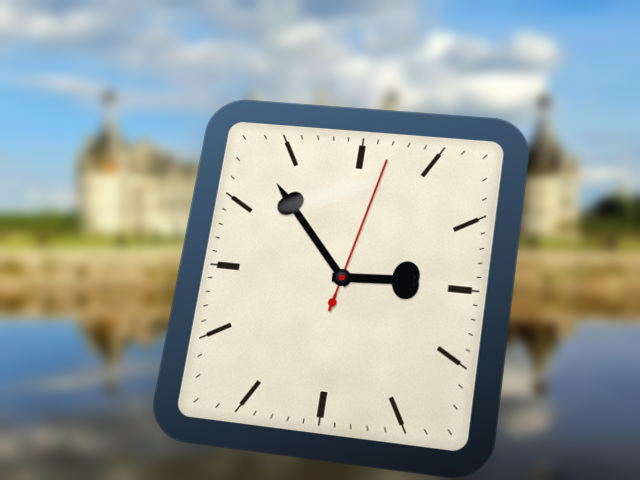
2:53:02
